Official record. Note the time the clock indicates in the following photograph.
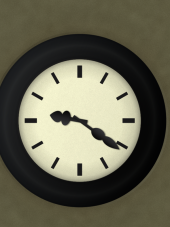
9:21
